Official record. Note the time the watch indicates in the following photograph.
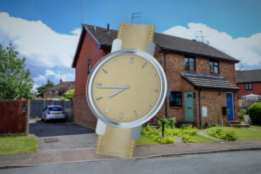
7:44
